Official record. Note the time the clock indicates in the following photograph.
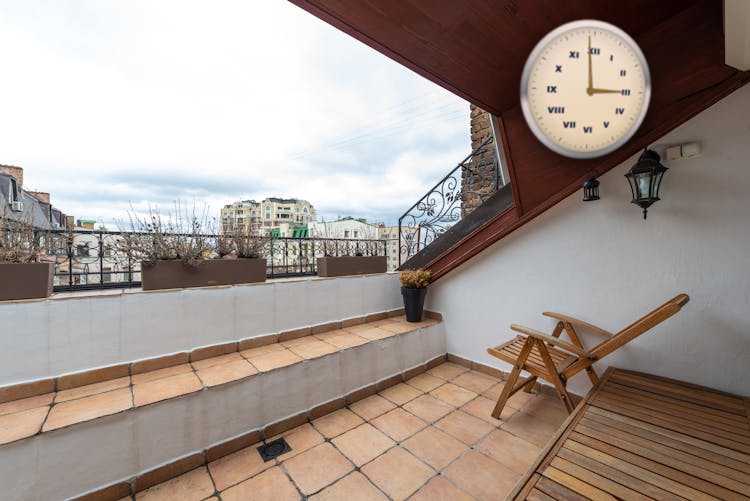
2:59
